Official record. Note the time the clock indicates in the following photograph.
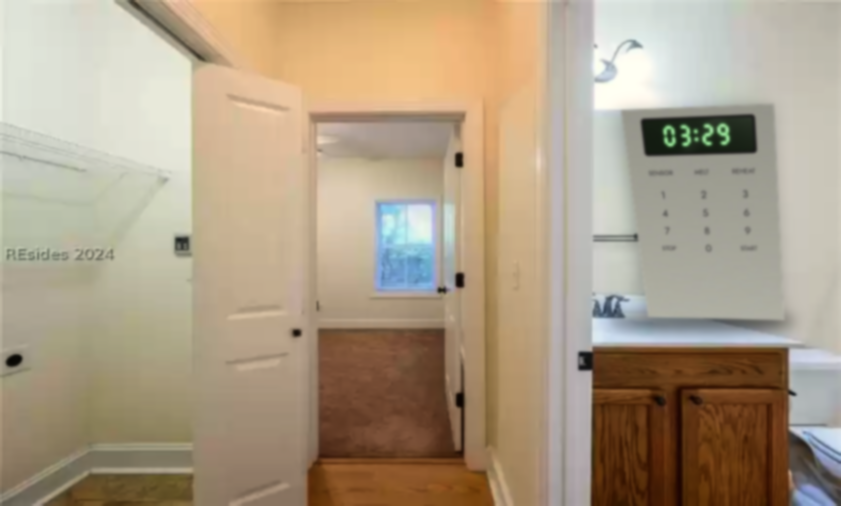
3:29
